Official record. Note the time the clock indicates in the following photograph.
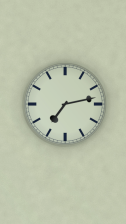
7:13
